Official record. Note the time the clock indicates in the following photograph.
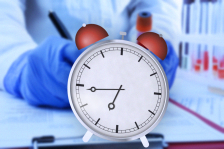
6:44
